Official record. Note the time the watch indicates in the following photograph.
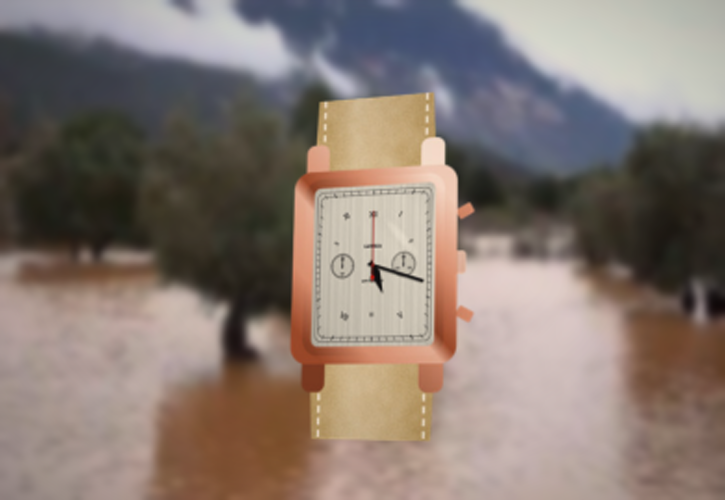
5:18
